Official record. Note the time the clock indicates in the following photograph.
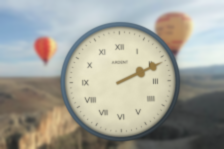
2:11
